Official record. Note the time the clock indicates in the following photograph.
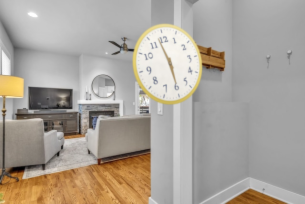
5:58
